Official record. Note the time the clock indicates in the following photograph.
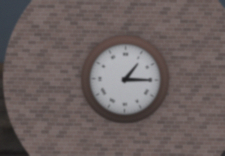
1:15
